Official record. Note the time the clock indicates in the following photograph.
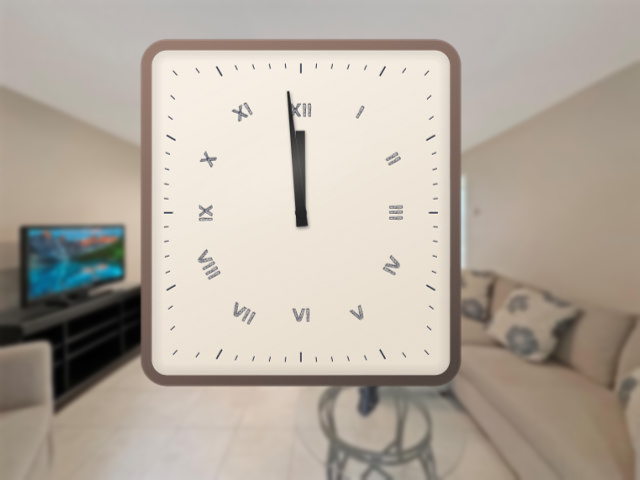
11:59
